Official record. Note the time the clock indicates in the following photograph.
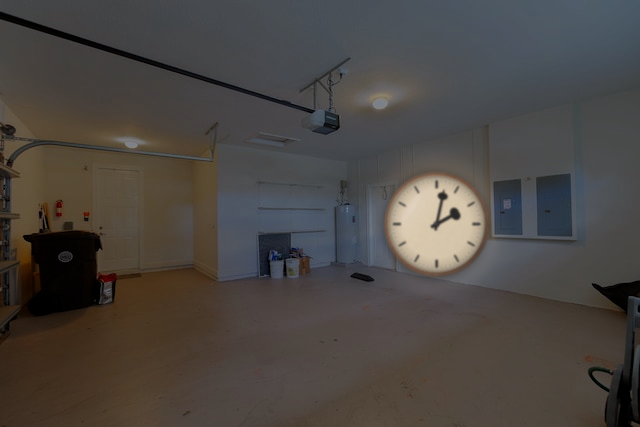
2:02
